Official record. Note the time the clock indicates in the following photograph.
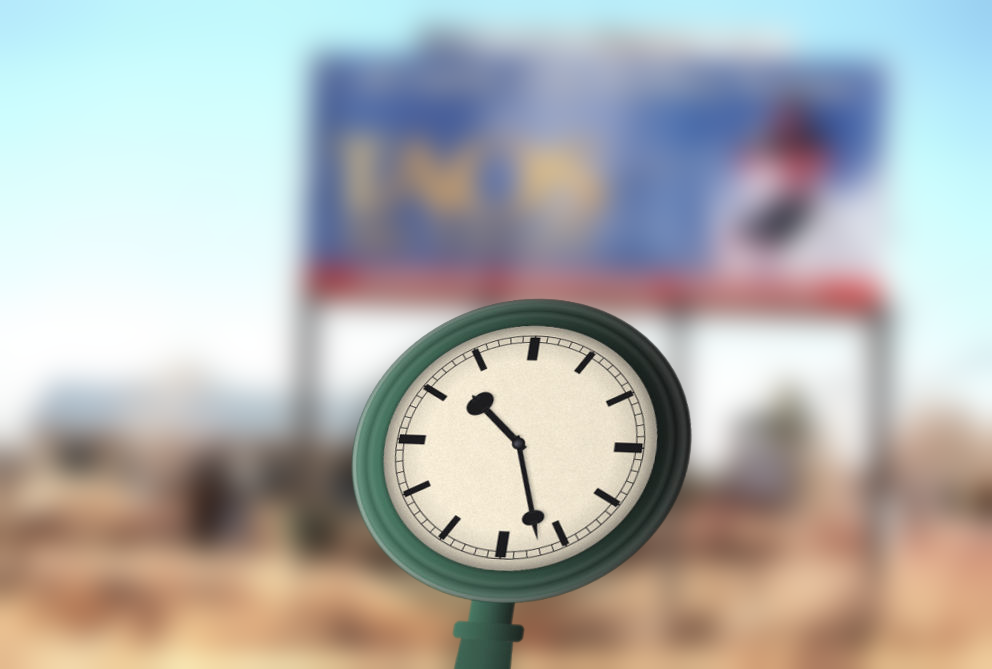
10:27
